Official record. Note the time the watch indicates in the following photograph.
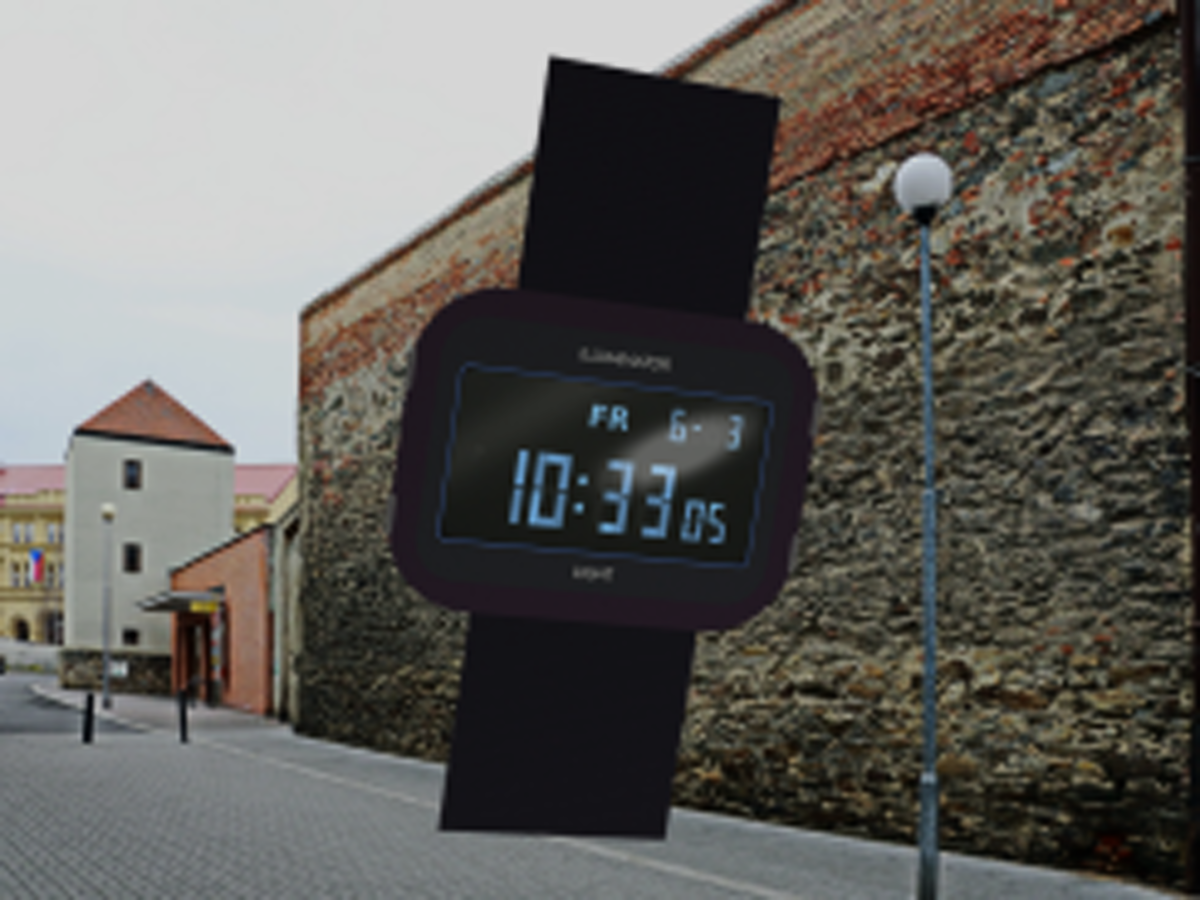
10:33:05
